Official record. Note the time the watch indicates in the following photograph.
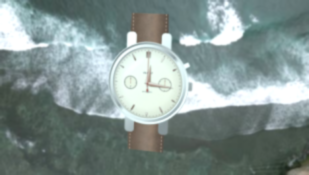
12:16
